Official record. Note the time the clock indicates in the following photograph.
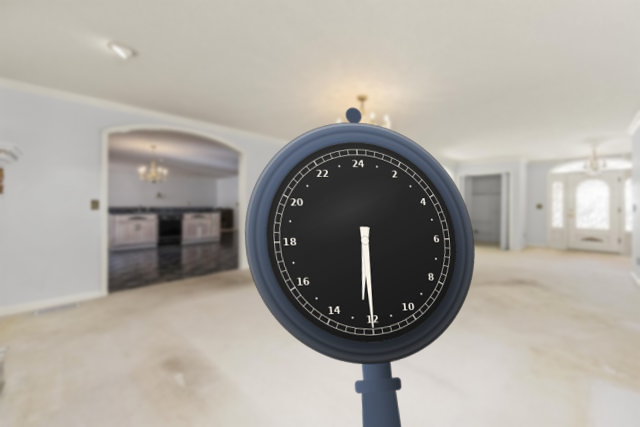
12:30
